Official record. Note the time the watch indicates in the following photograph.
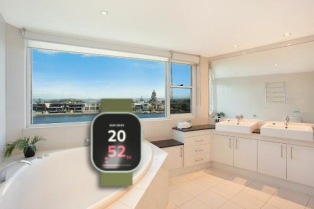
20:52
